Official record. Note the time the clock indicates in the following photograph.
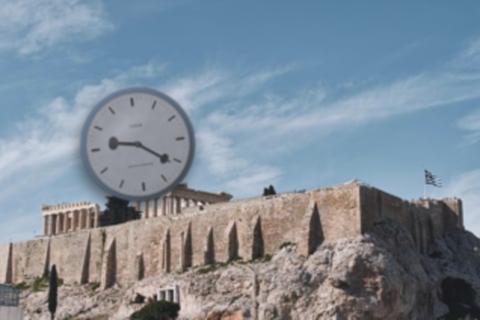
9:21
